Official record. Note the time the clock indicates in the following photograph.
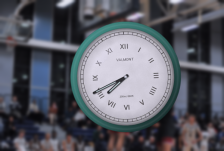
7:41
